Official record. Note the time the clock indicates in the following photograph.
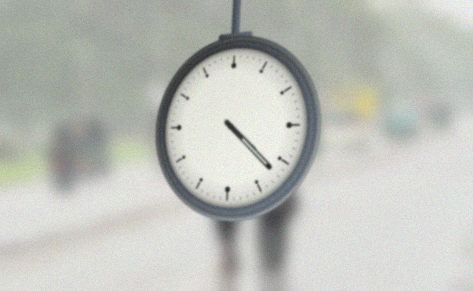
4:22
